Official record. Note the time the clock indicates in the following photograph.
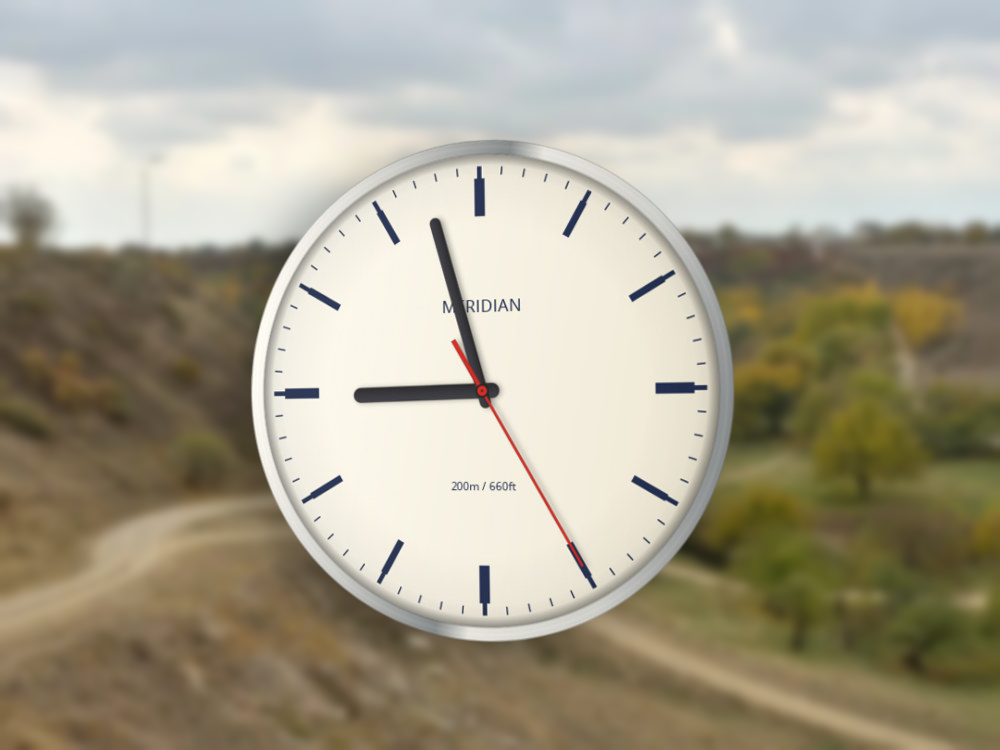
8:57:25
